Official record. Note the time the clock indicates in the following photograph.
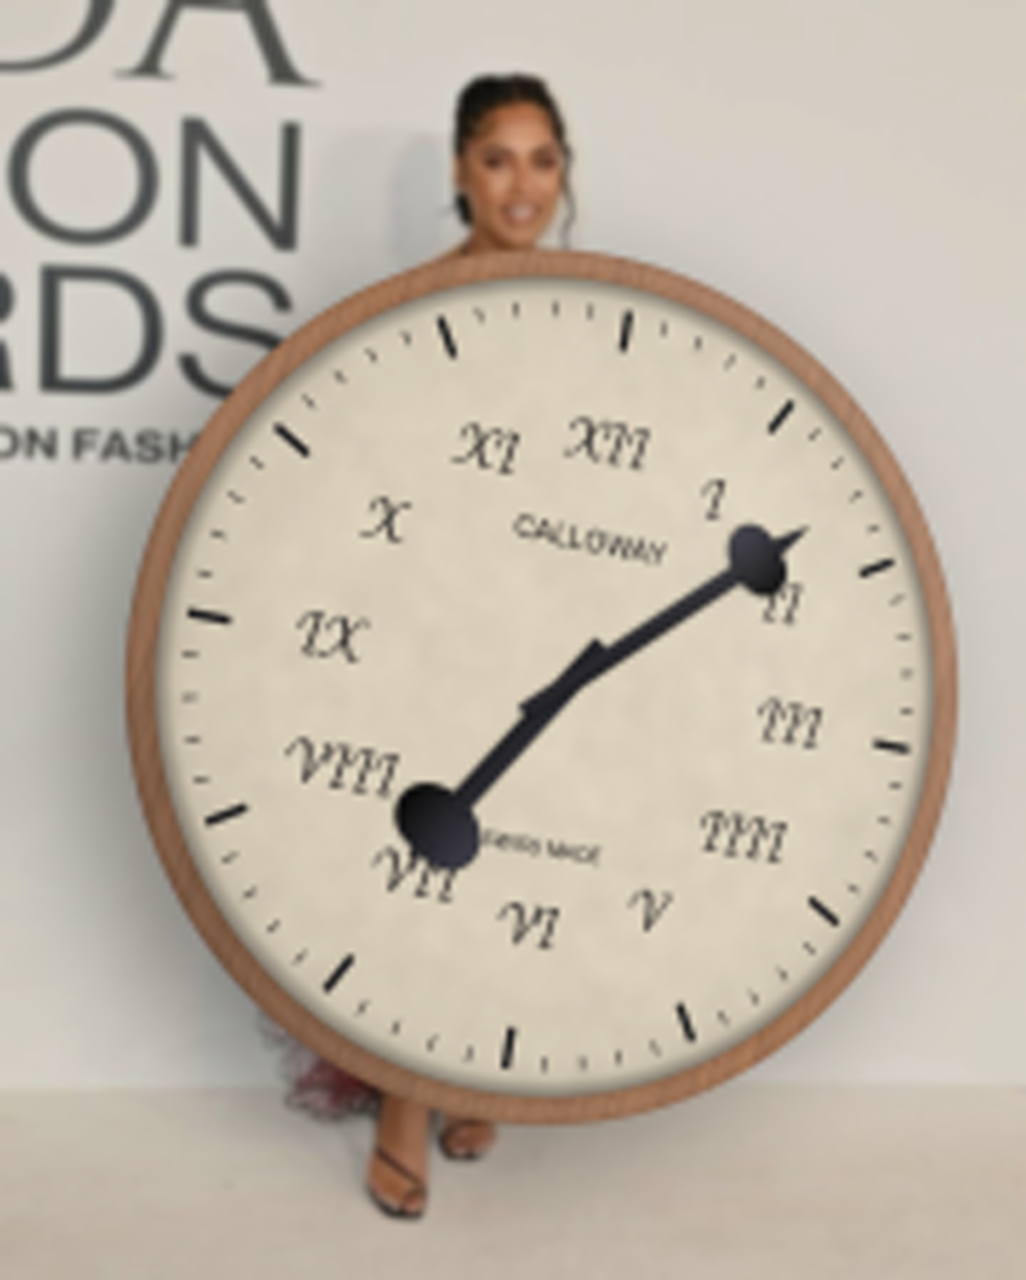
7:08
